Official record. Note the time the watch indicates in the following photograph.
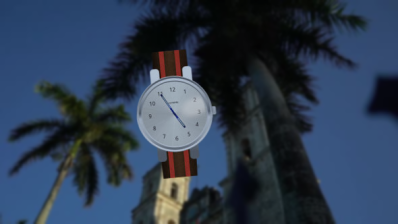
4:55
